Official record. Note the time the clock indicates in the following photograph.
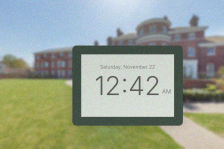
12:42
